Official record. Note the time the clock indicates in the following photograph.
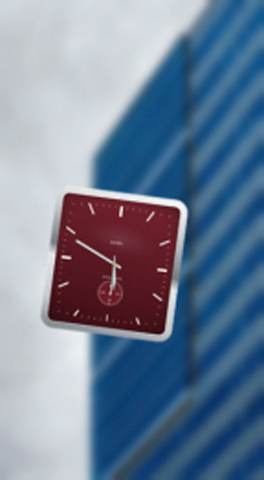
5:49
